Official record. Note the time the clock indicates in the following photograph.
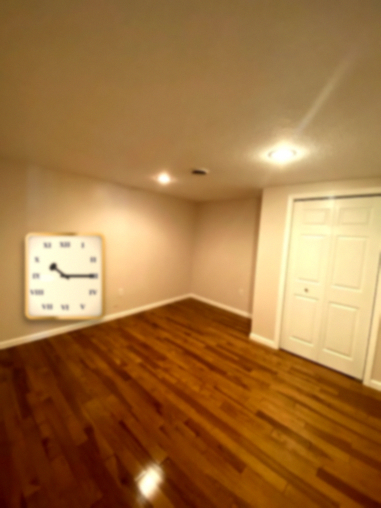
10:15
